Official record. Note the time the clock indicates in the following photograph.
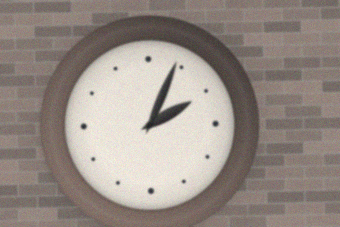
2:04
